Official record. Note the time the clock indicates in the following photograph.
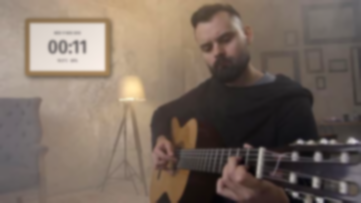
0:11
